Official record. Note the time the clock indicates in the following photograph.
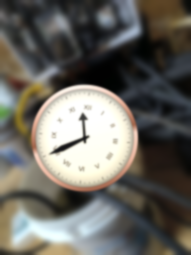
11:40
